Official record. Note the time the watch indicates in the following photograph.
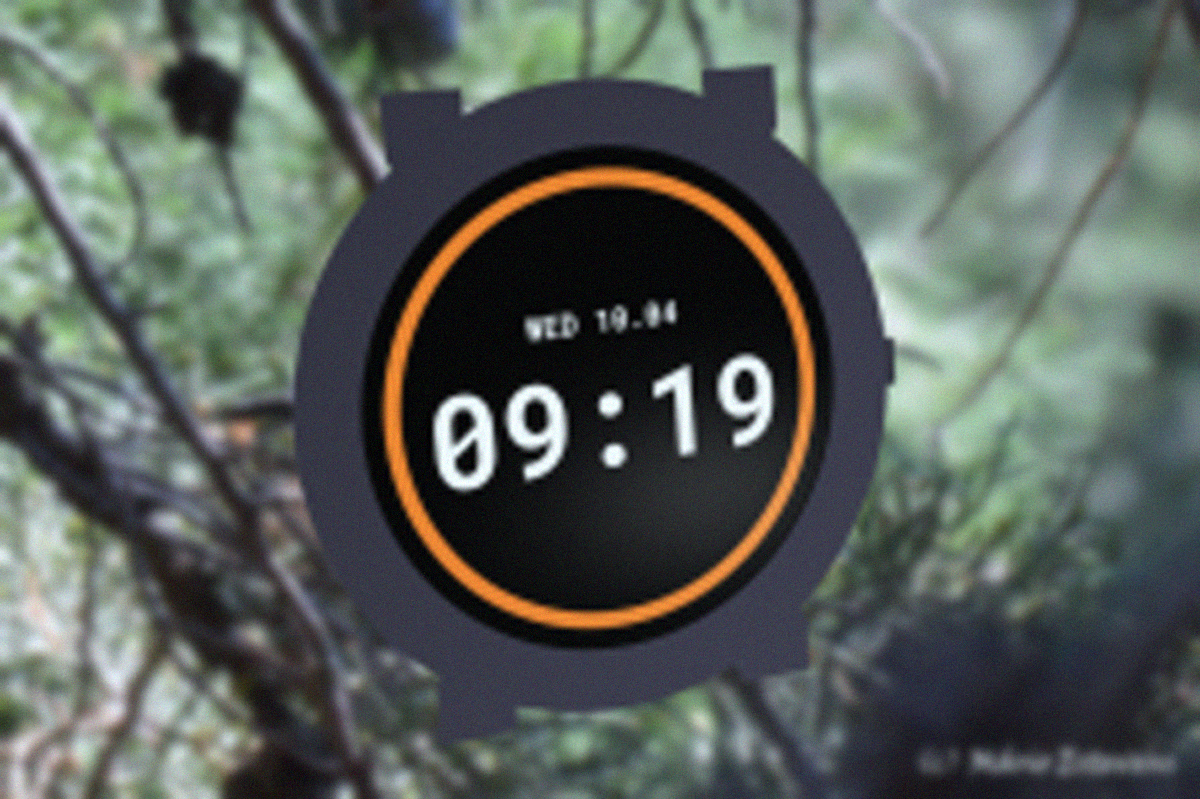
9:19
